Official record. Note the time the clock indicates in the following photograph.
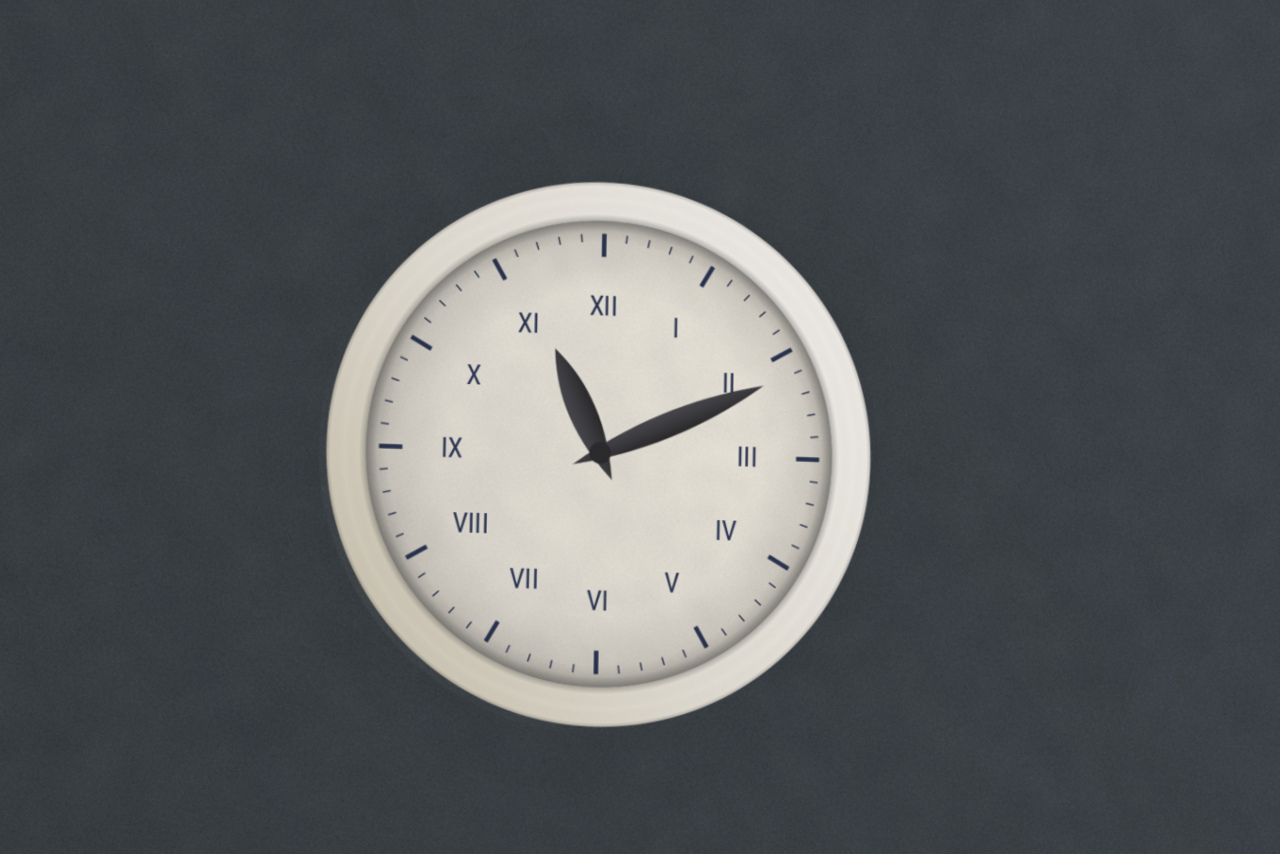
11:11
